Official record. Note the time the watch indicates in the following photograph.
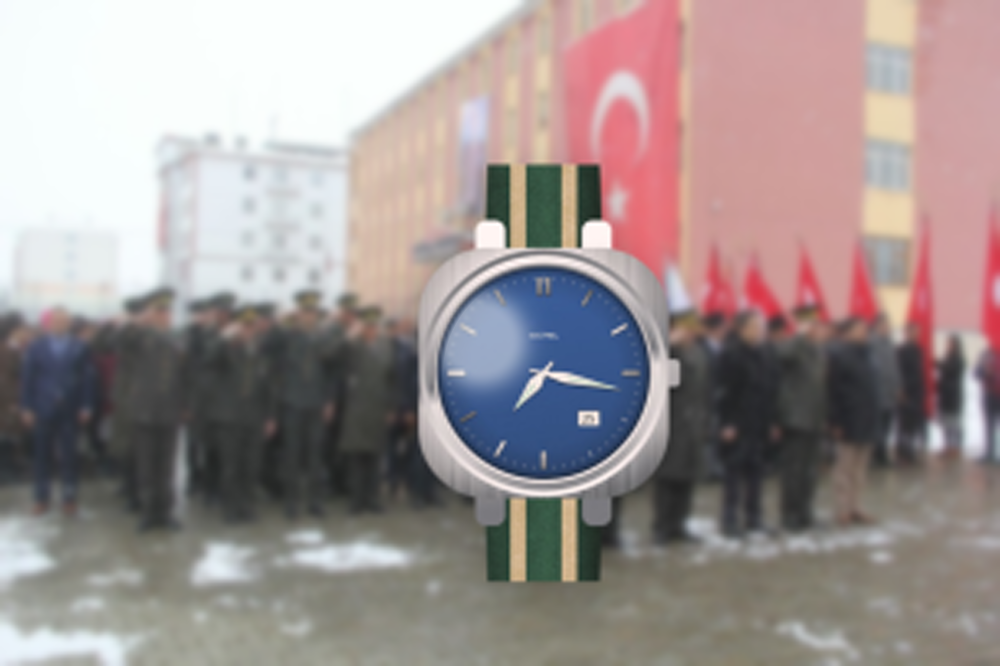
7:17
